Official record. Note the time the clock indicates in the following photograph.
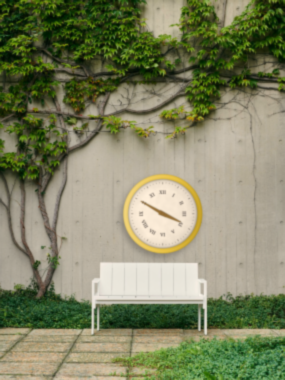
3:50
